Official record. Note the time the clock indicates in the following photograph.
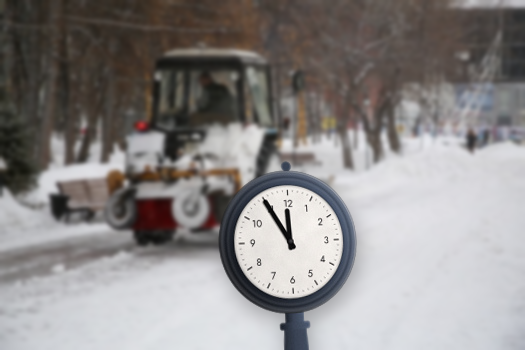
11:55
